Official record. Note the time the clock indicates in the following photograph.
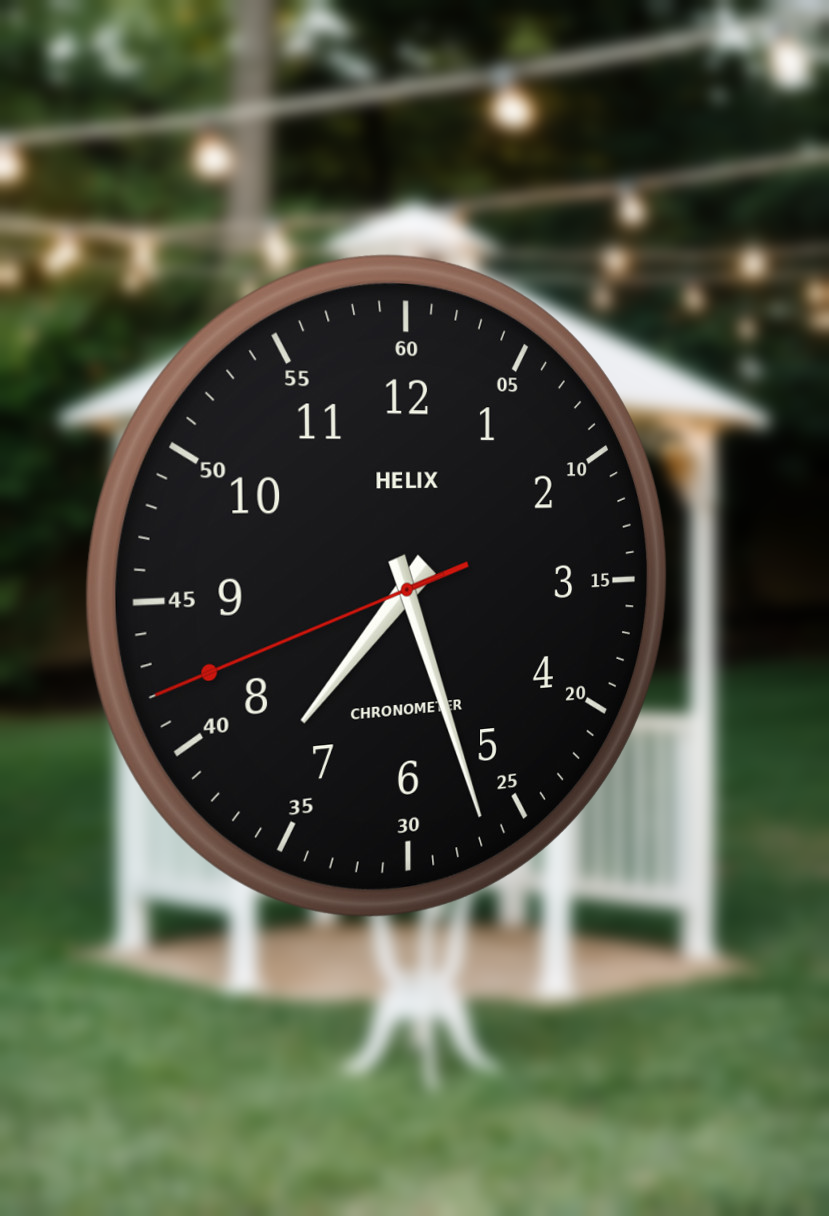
7:26:42
